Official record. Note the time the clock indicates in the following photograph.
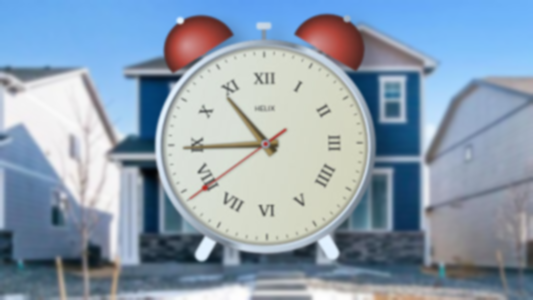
10:44:39
